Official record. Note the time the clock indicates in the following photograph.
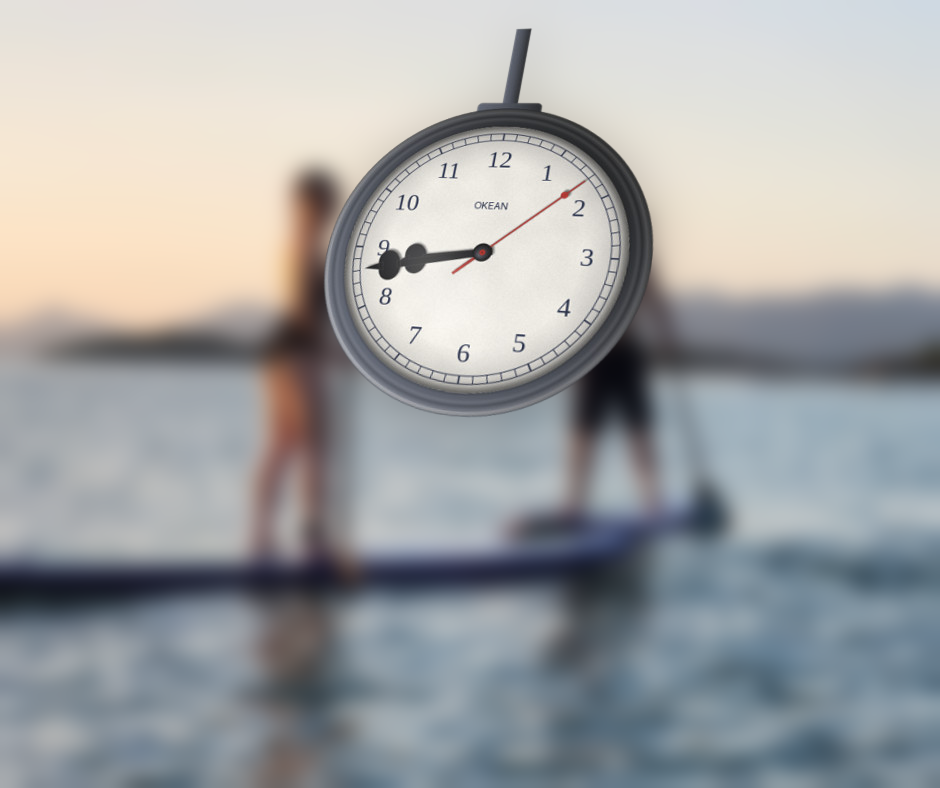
8:43:08
